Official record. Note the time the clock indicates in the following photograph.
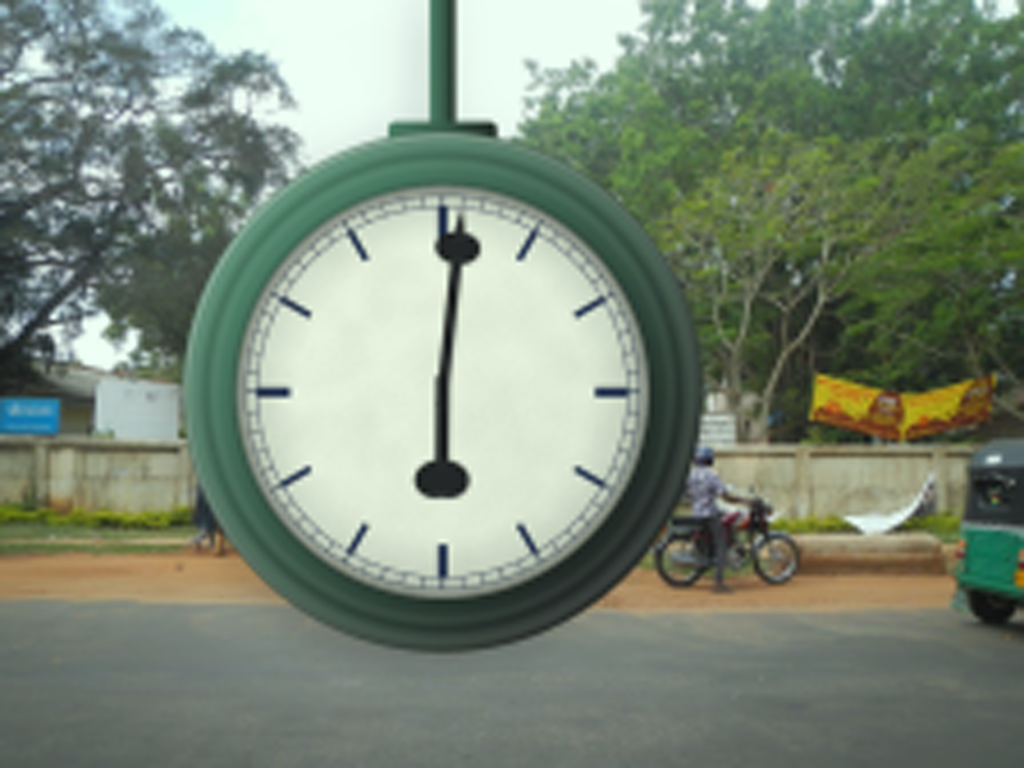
6:01
